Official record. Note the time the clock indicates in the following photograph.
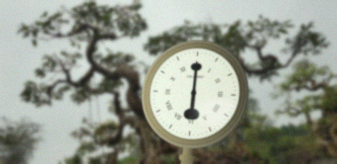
6:00
